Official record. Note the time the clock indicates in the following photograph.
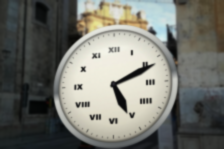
5:11
